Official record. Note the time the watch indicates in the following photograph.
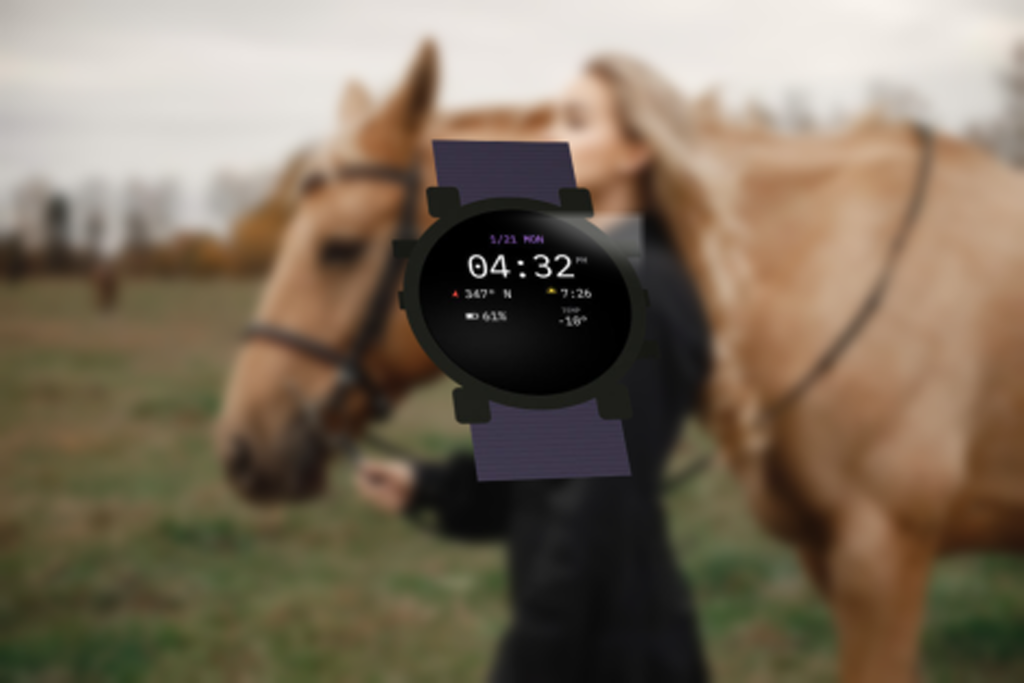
4:32
